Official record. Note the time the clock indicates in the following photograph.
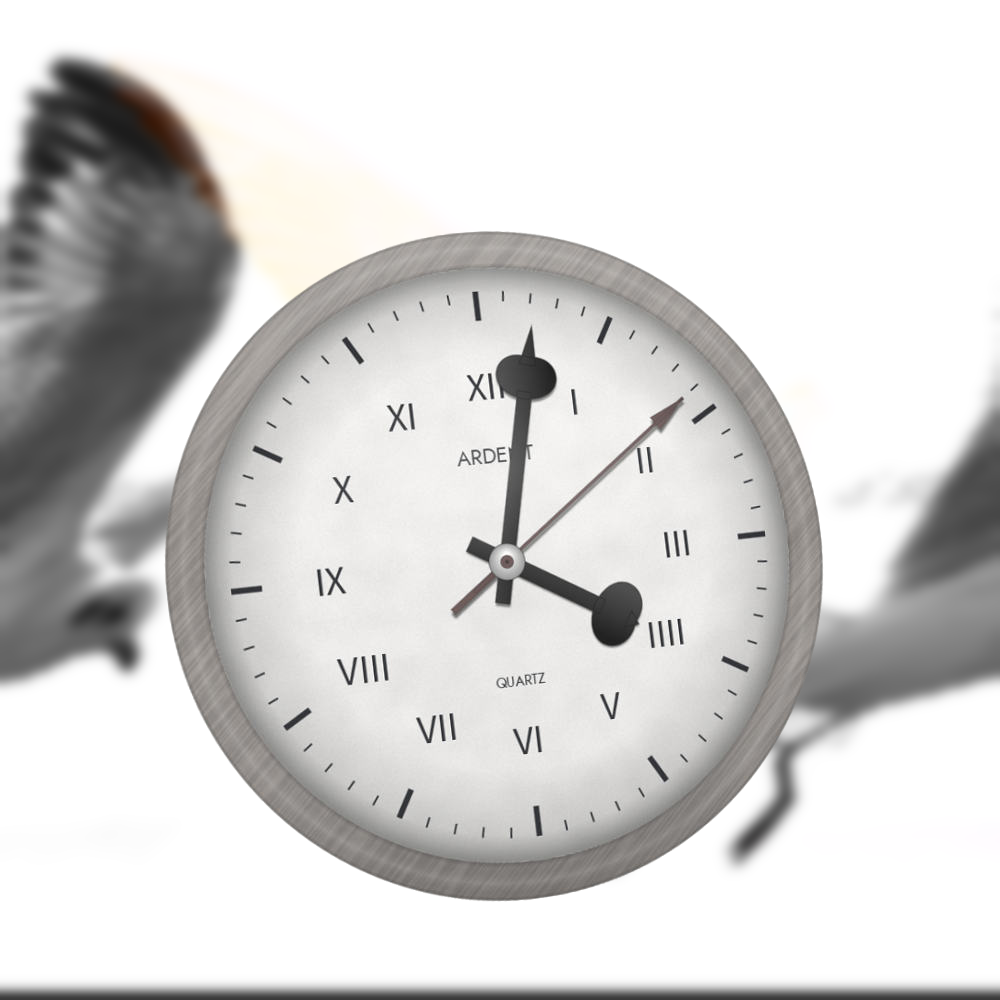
4:02:09
